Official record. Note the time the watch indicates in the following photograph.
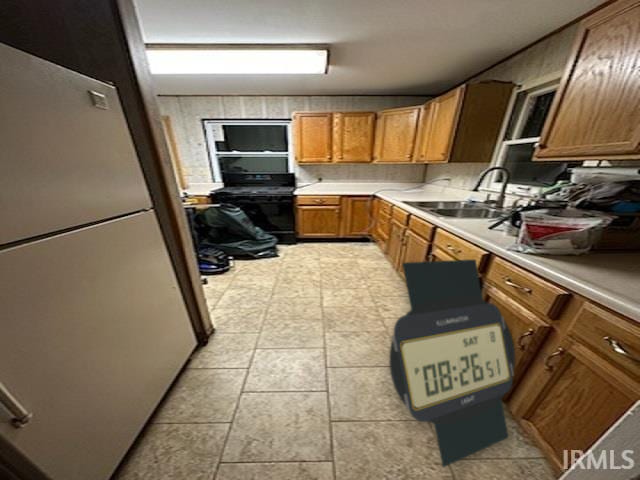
8:26:51
